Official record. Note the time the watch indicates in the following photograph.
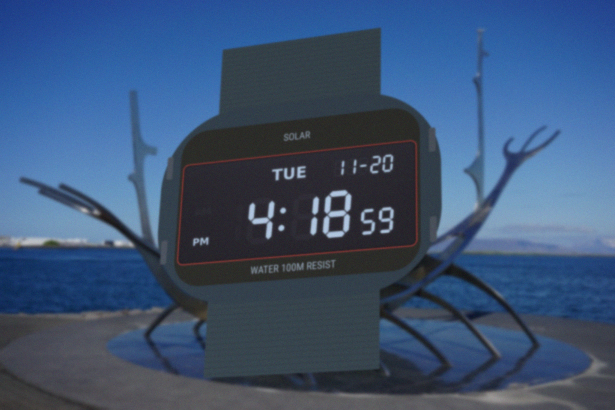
4:18:59
